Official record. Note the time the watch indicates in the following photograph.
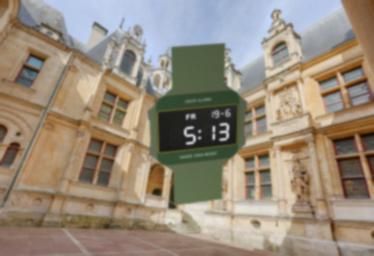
5:13
